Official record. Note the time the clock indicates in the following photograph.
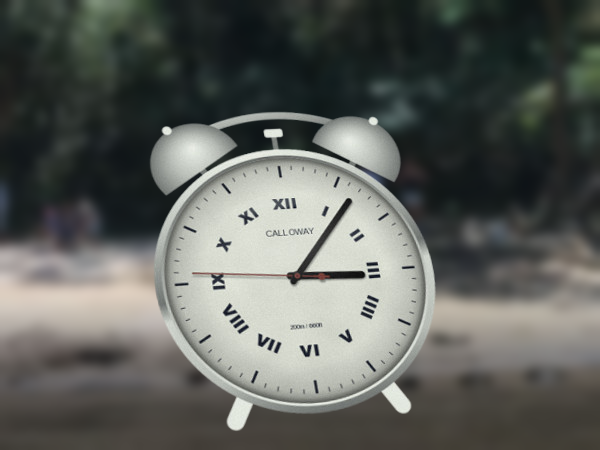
3:06:46
